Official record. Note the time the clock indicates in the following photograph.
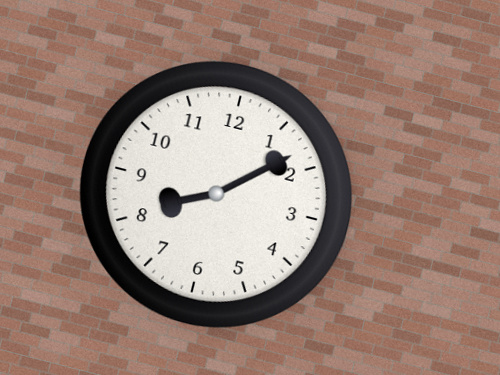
8:08
